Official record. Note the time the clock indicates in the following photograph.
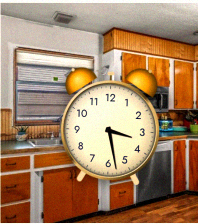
3:28
